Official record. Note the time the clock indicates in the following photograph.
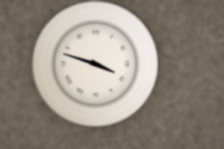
3:48
